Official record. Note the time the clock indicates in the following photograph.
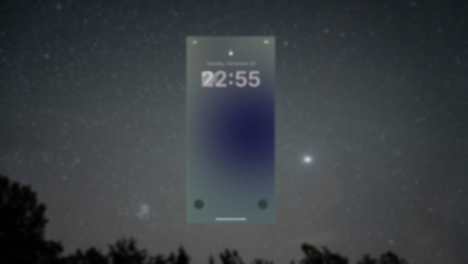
22:55
